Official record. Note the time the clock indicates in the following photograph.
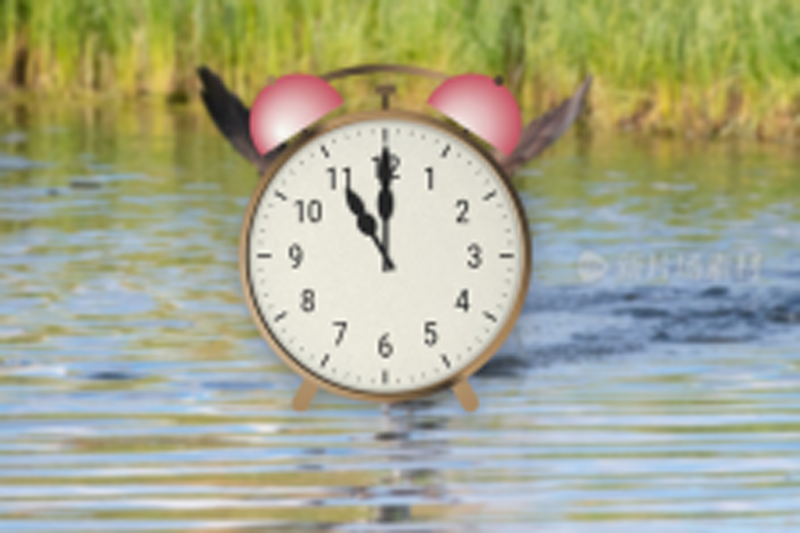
11:00
